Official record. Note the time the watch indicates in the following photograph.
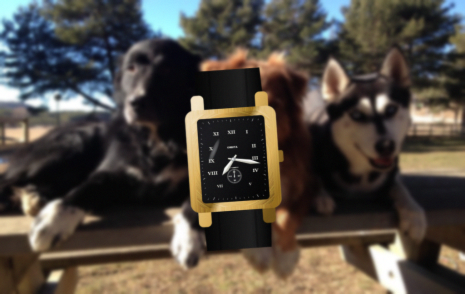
7:17
